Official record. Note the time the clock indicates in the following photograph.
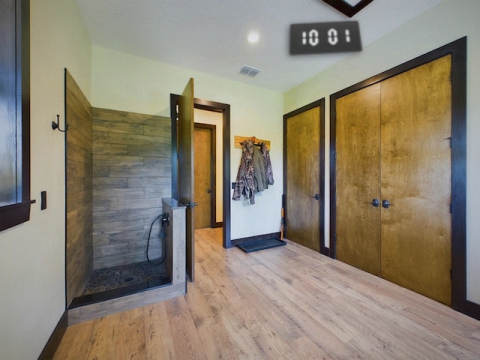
10:01
